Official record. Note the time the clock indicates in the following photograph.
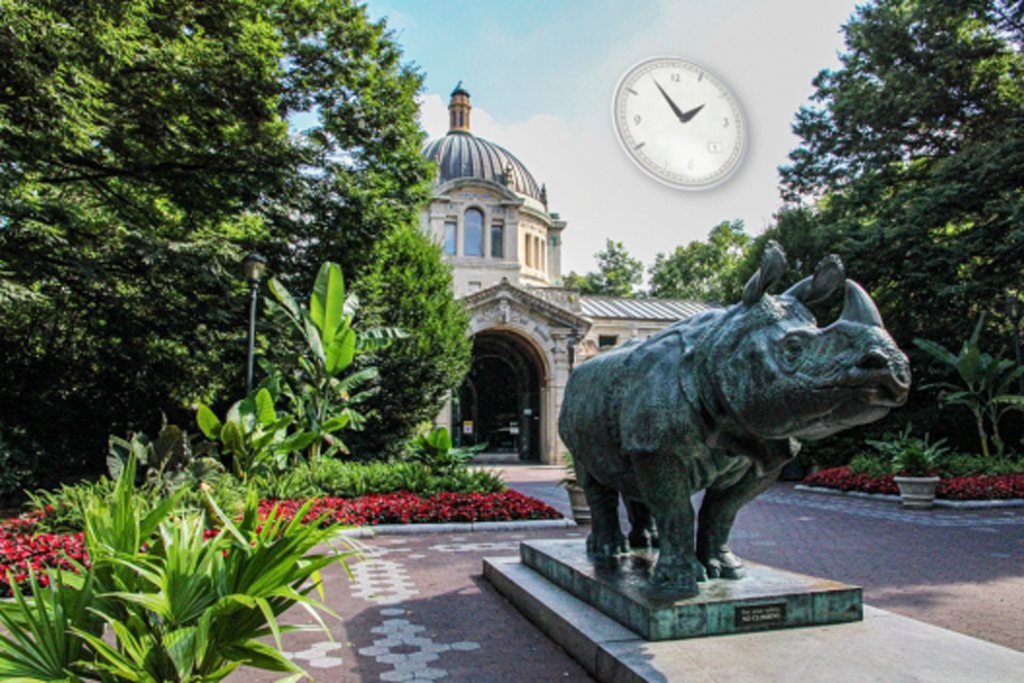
1:55
